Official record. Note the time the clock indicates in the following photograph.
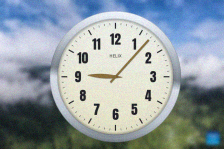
9:07
